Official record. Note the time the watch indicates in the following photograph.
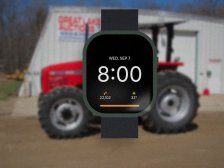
8:00
